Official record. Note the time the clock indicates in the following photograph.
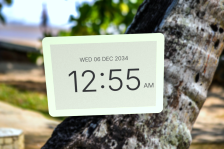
12:55
